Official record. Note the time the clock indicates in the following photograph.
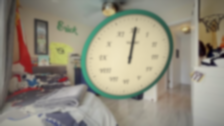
12:00
